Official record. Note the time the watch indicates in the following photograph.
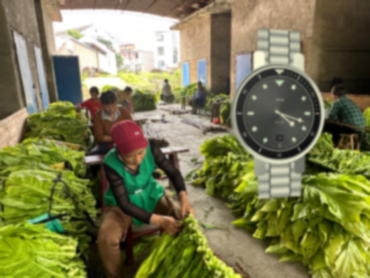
4:18
